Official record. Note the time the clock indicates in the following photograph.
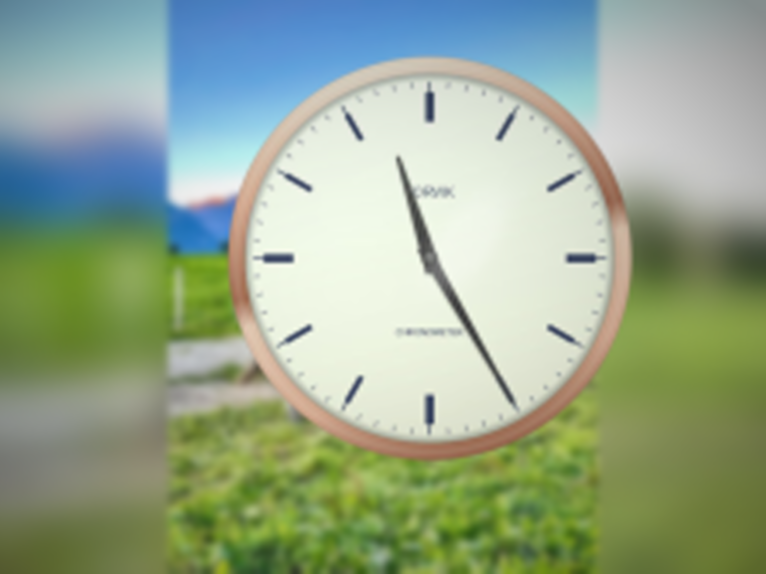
11:25
